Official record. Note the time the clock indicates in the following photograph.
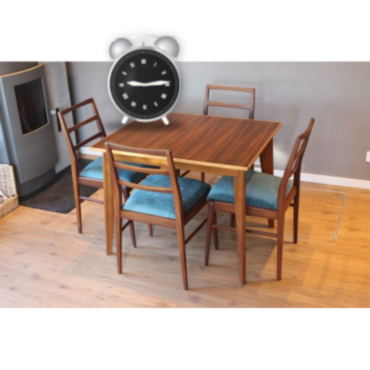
9:14
